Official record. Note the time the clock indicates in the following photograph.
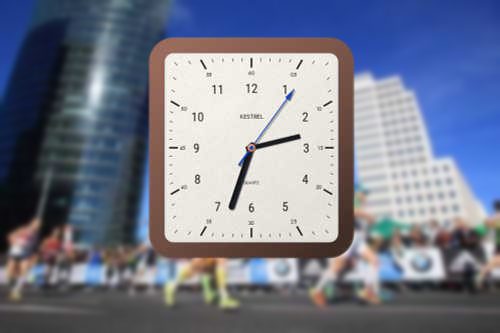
2:33:06
